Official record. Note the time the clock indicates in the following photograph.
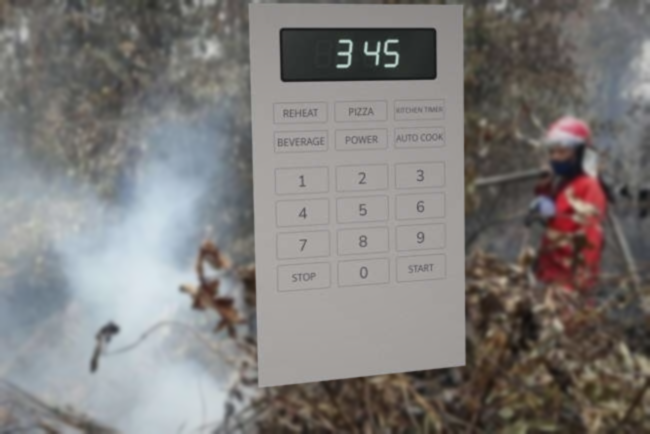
3:45
